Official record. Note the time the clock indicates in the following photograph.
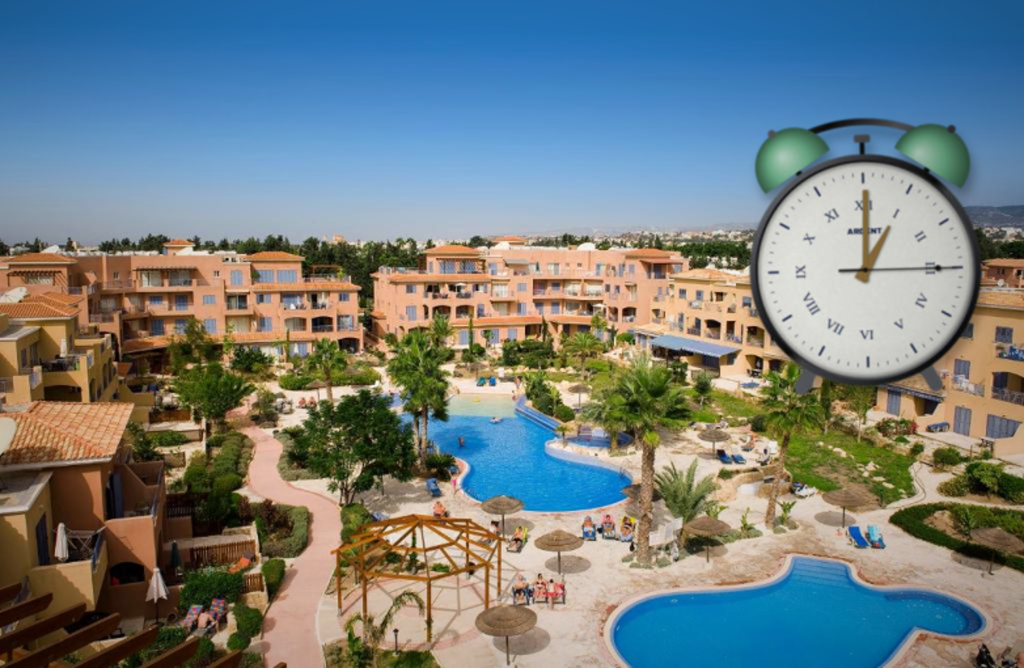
1:00:15
